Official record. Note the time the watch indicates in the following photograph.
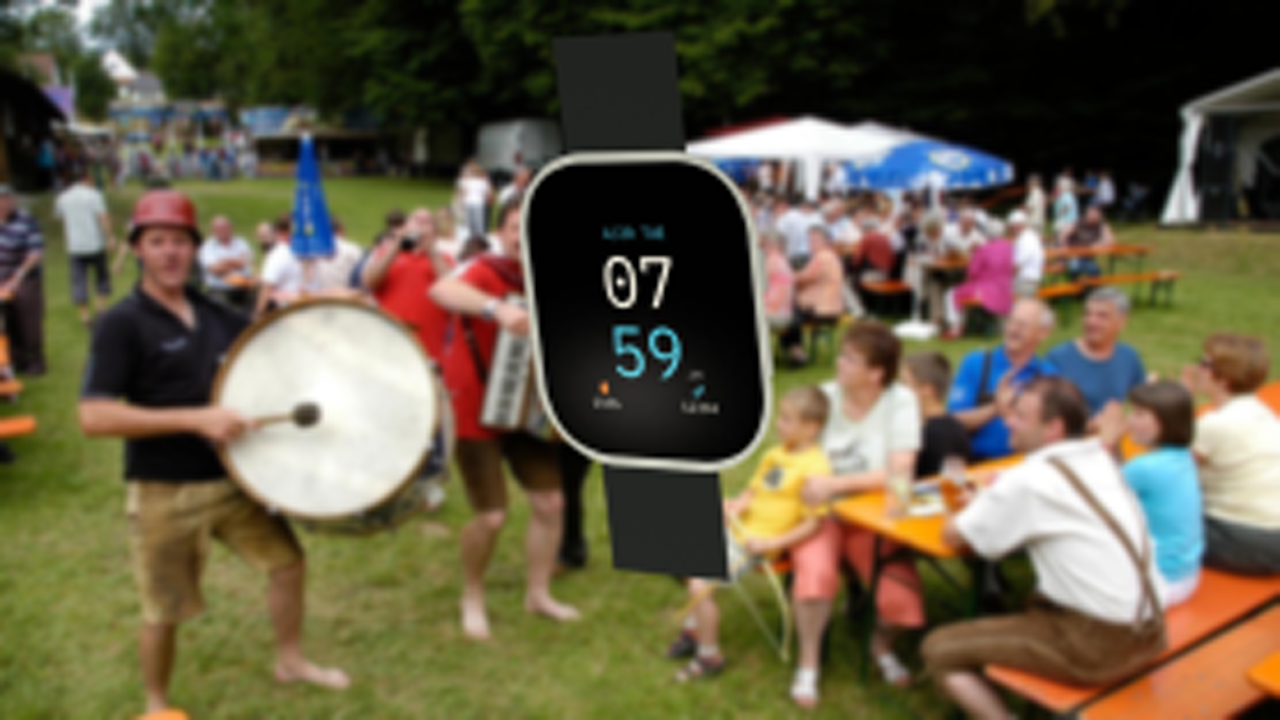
7:59
